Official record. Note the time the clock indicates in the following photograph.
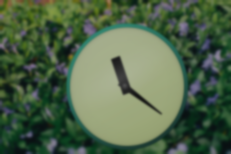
11:21
